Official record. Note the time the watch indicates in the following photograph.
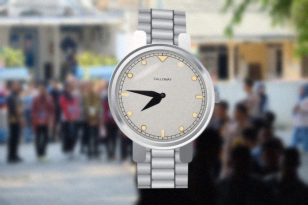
7:46
